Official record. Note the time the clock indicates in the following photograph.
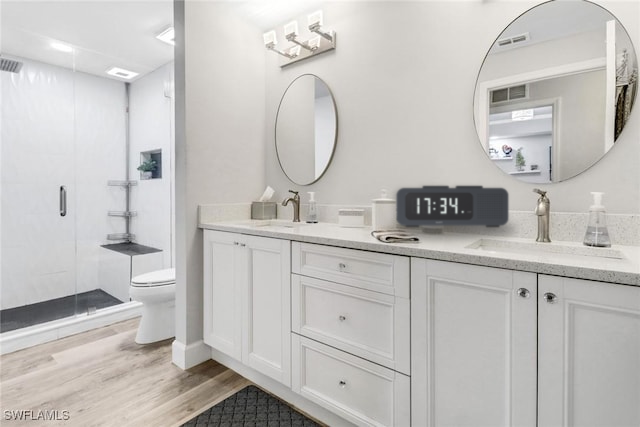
17:34
